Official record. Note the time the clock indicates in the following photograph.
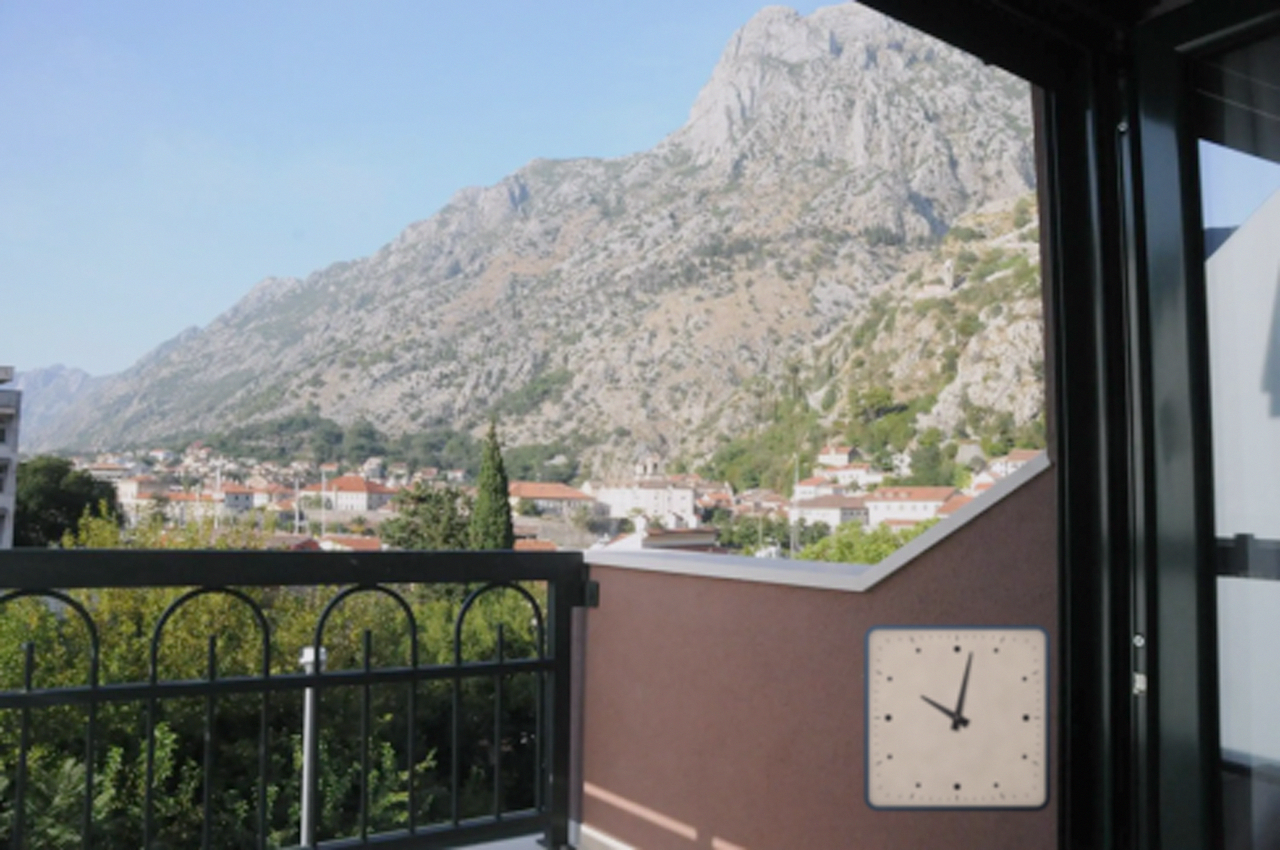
10:02
